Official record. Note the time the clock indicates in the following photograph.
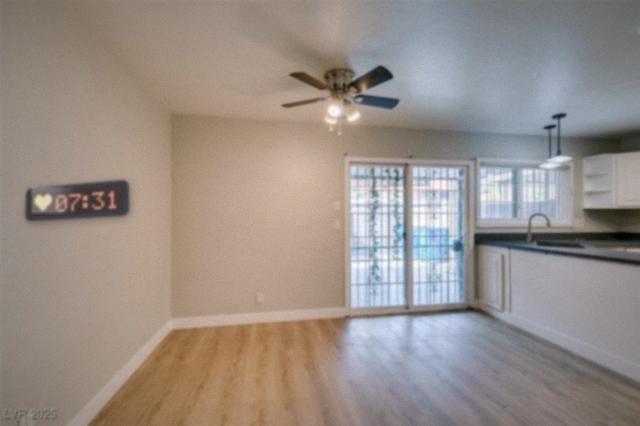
7:31
